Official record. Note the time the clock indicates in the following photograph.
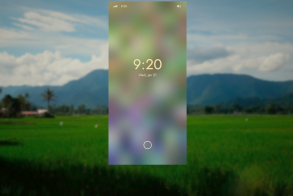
9:20
